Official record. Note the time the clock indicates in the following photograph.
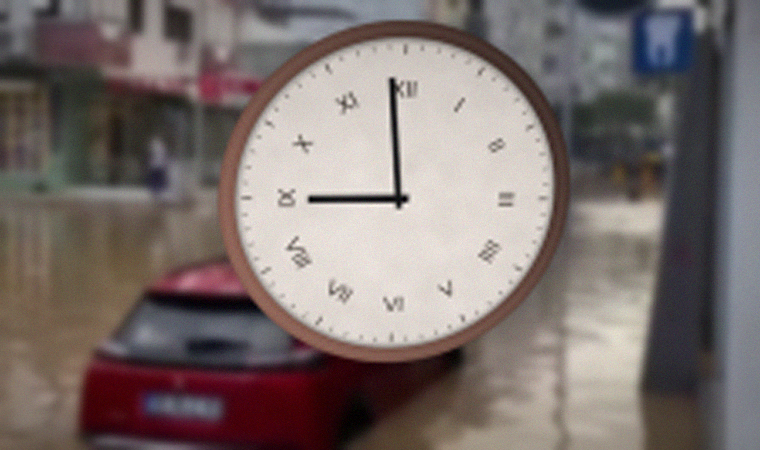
8:59
